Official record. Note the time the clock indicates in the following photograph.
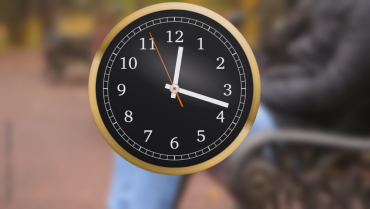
12:17:56
